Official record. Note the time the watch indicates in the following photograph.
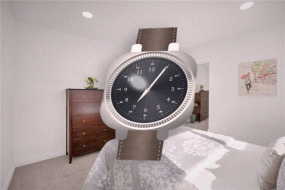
7:05
